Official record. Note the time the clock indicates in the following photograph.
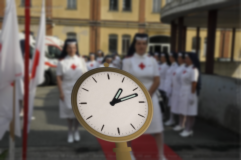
1:12
